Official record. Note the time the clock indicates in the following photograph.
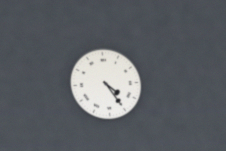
4:25
